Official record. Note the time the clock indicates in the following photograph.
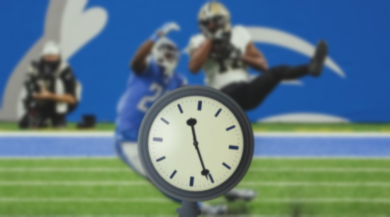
11:26
